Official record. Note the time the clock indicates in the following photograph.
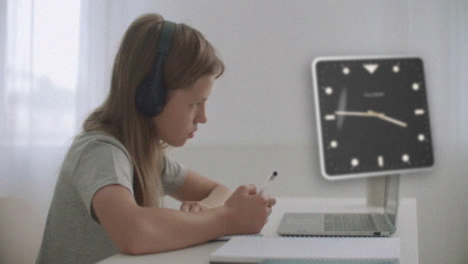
3:46
